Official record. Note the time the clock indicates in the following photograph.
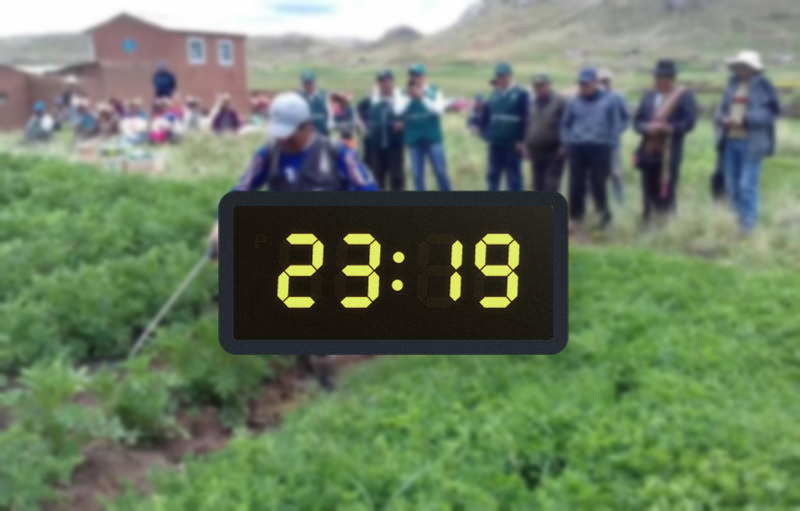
23:19
